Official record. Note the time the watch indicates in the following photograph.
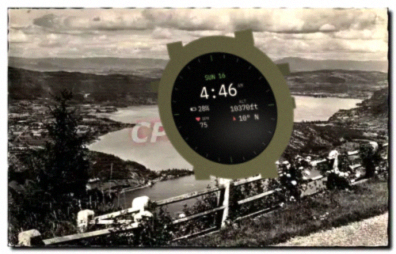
4:46
